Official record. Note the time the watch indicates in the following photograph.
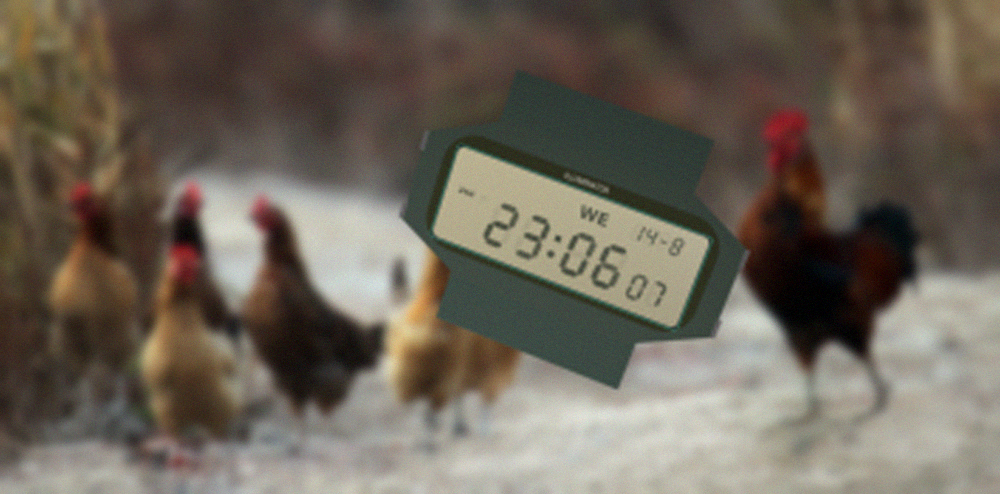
23:06:07
